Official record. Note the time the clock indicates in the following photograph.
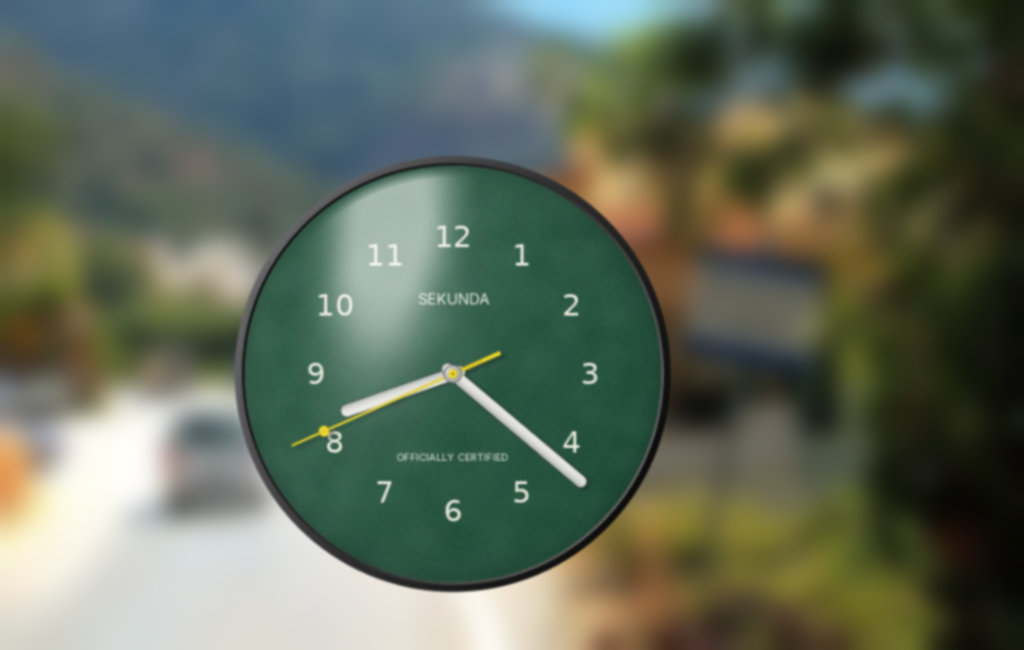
8:21:41
